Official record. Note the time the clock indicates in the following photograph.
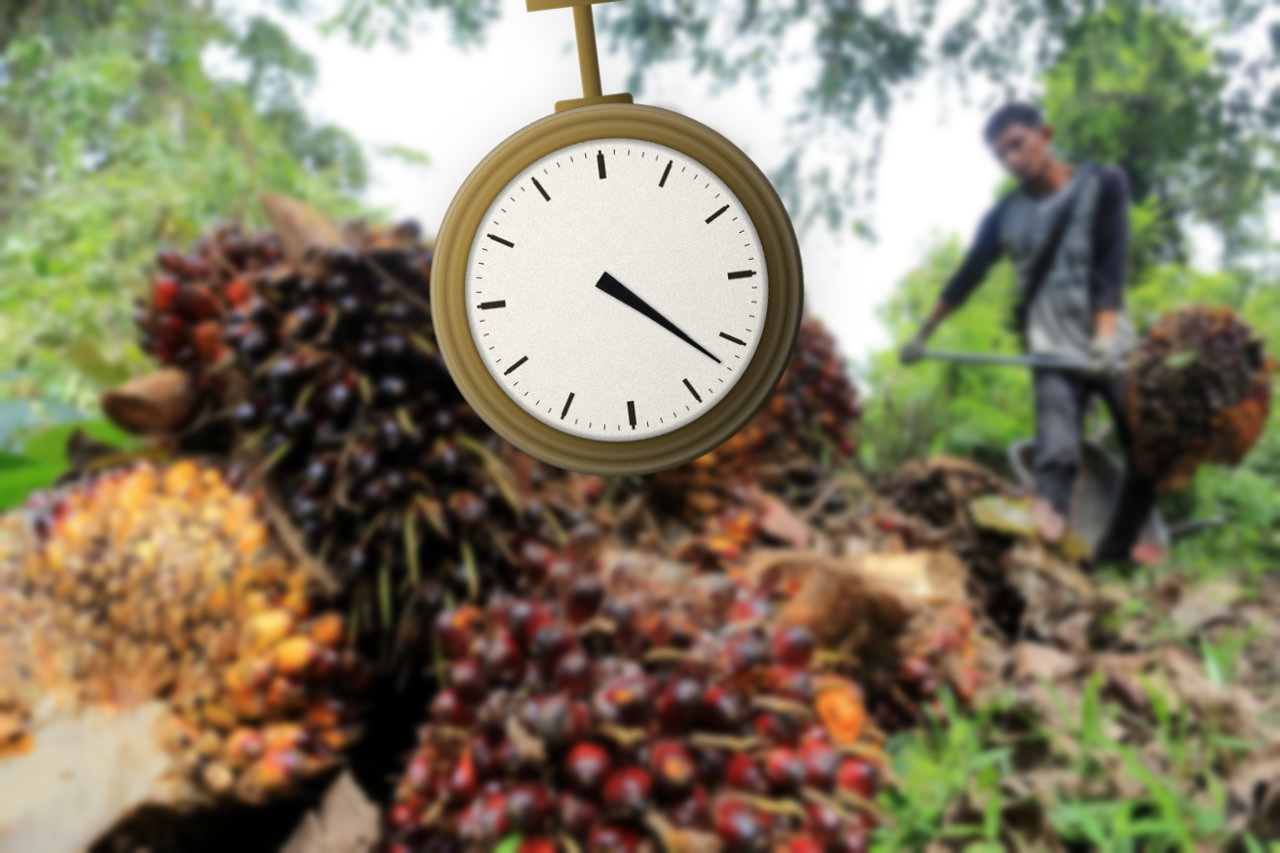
4:22
